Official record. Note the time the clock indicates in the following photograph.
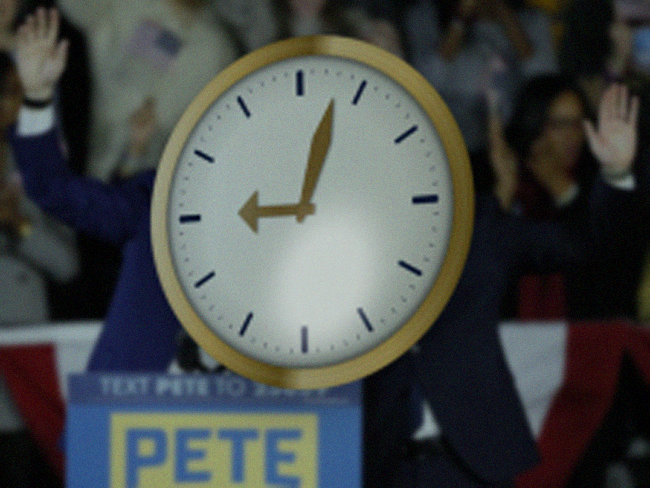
9:03
